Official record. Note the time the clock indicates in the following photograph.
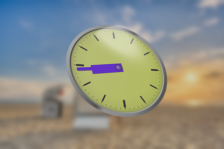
8:44
